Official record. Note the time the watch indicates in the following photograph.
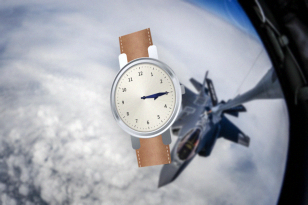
3:15
